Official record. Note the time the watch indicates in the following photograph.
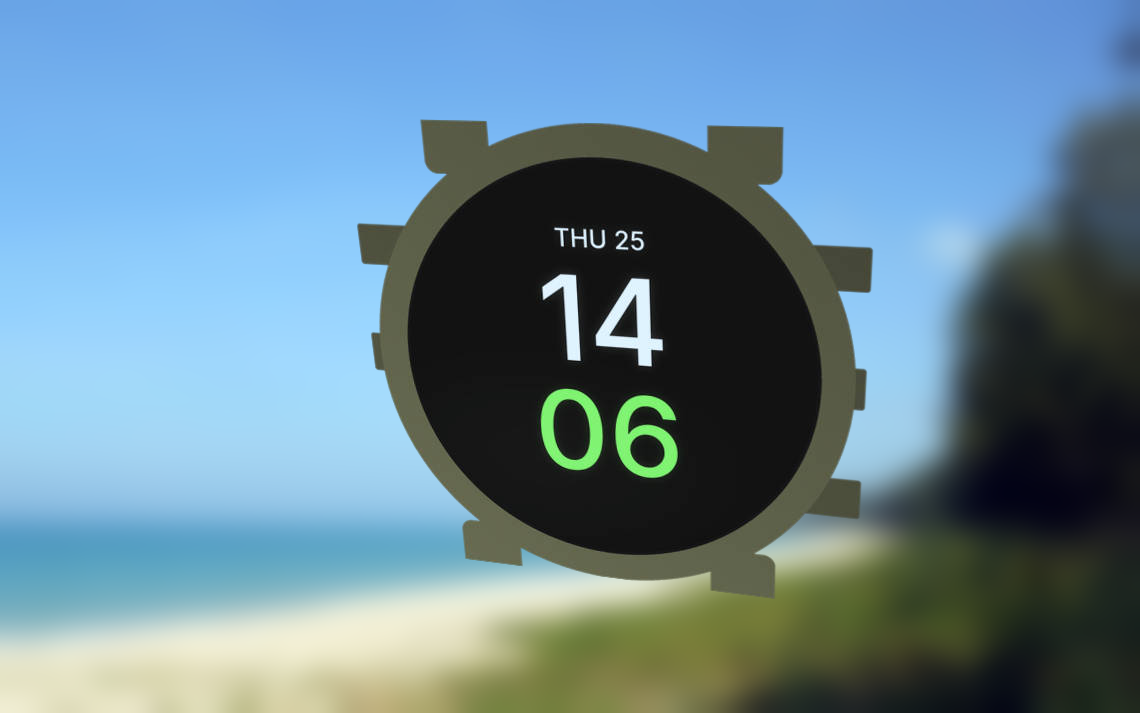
14:06
